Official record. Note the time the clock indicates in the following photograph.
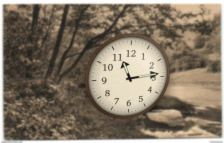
11:14
